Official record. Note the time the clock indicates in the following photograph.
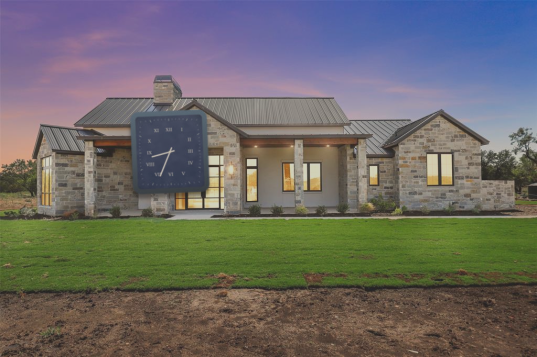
8:34
